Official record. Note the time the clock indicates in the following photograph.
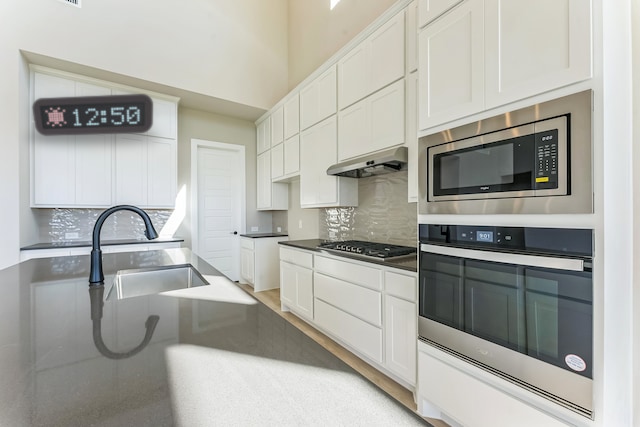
12:50
